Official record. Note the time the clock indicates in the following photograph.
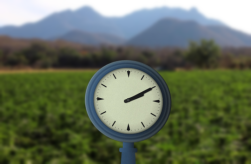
2:10
